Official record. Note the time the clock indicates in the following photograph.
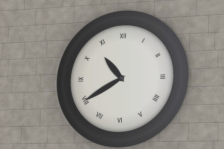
10:40
